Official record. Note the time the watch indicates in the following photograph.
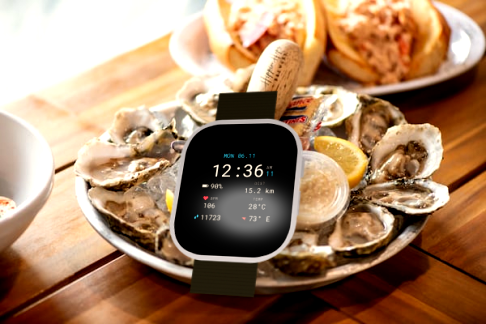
12:36
